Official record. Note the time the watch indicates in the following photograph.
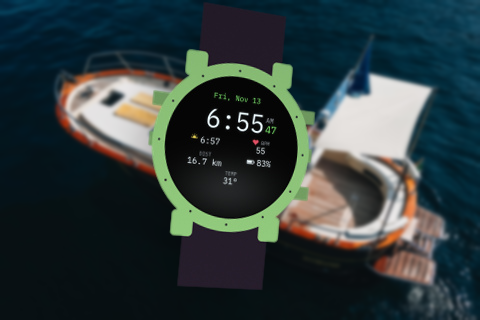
6:55:47
